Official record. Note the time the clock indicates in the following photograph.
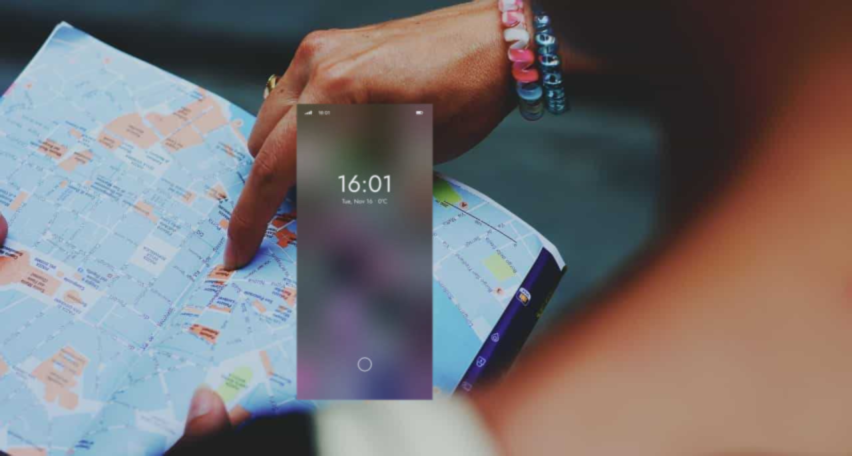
16:01
